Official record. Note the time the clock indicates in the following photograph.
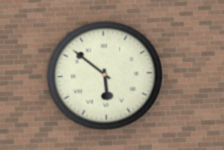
5:52
